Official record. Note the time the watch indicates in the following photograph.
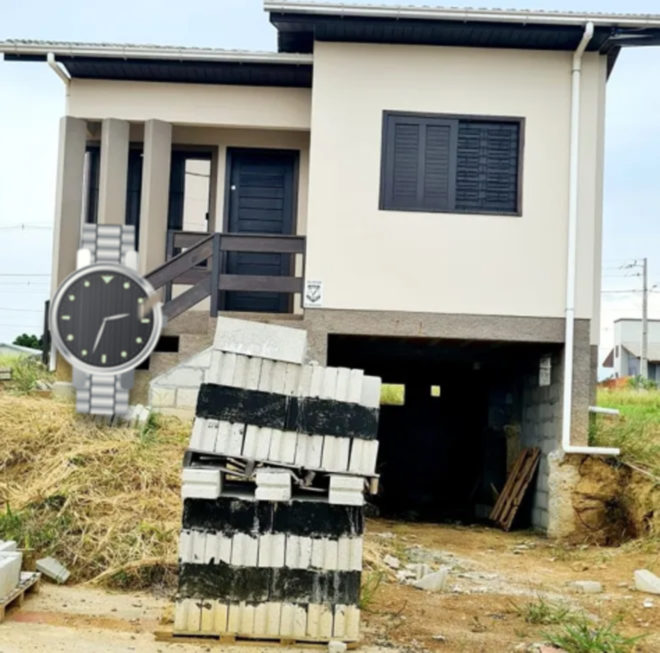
2:33
